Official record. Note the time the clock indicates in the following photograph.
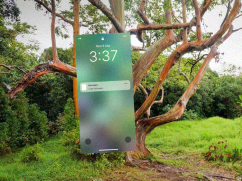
3:37
